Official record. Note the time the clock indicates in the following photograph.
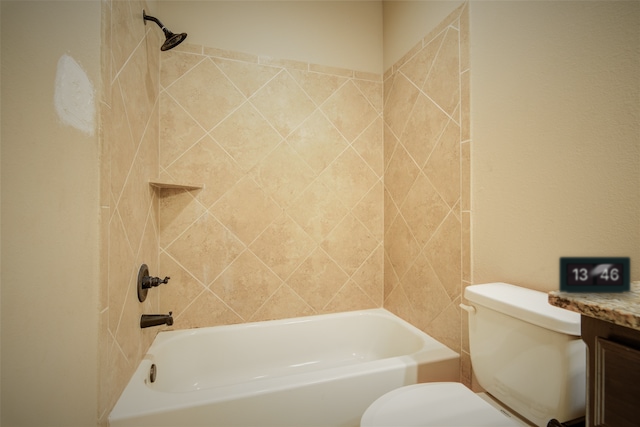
13:46
